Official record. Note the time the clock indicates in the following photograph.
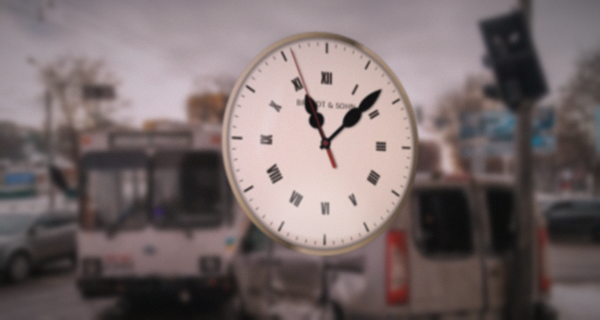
11:07:56
